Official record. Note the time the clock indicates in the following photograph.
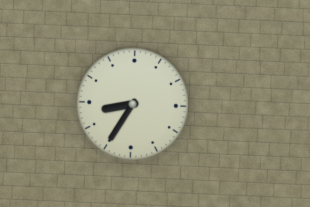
8:35
